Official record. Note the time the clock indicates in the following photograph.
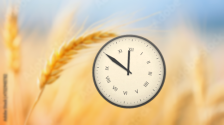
11:50
